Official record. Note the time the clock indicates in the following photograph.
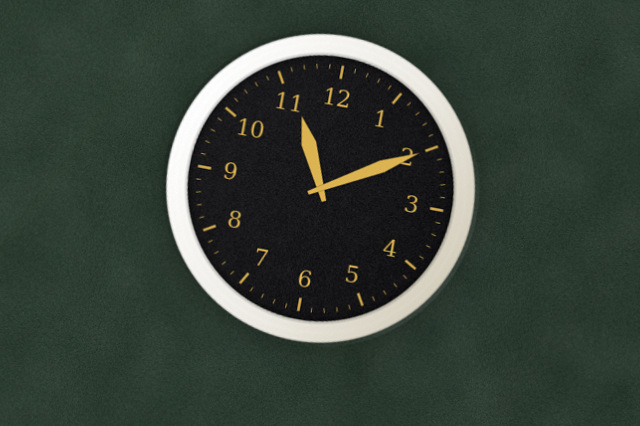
11:10
